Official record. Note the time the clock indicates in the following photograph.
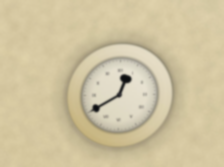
12:40
